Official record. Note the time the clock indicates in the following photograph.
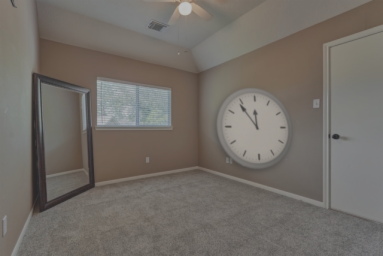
11:54
